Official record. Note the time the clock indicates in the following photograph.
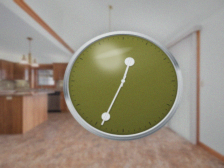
12:34
